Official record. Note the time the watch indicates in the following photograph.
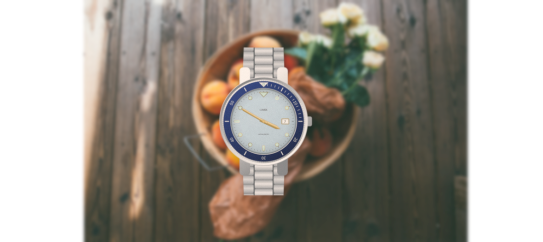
3:50
